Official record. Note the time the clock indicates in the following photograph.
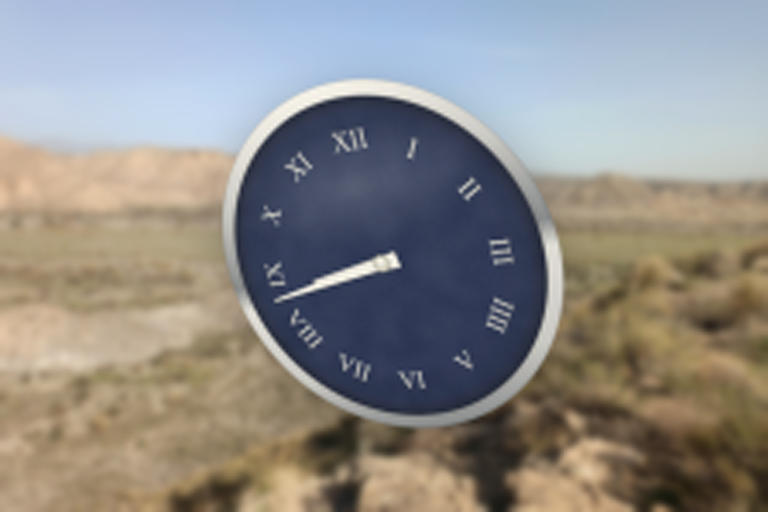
8:43
